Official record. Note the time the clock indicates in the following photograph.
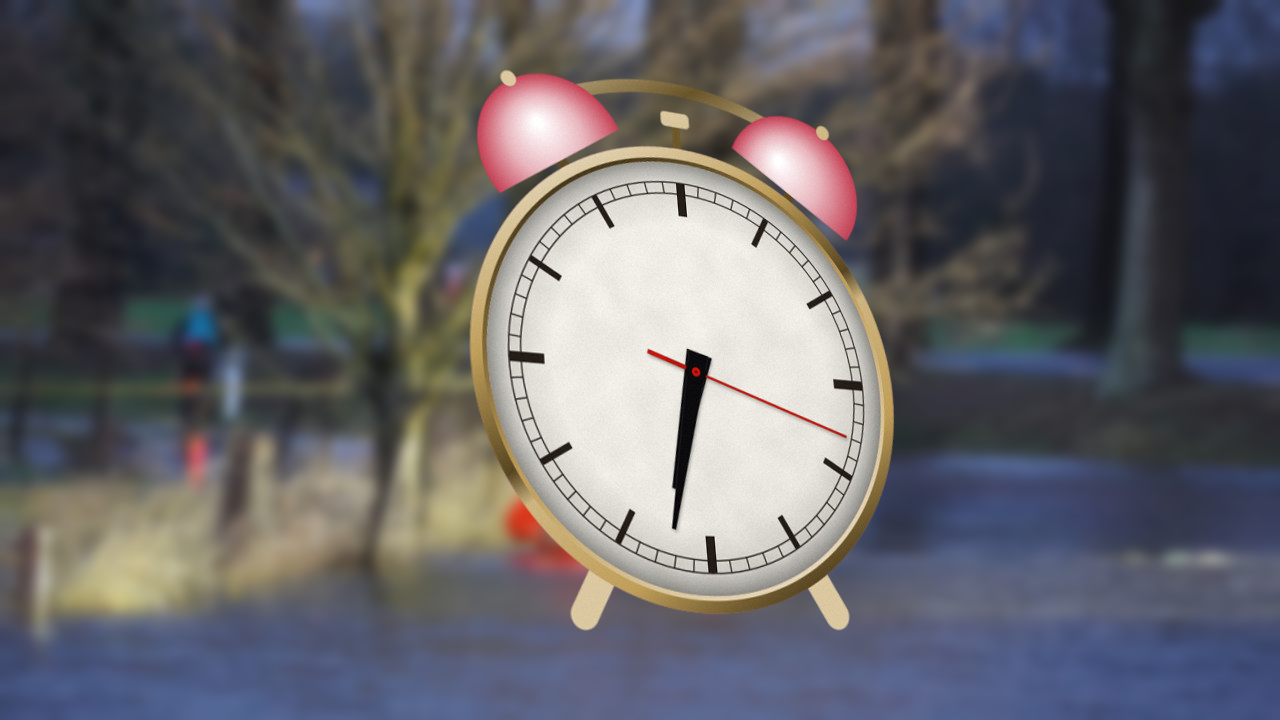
6:32:18
